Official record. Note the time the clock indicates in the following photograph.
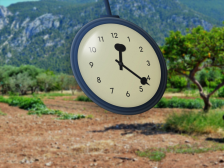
12:22
